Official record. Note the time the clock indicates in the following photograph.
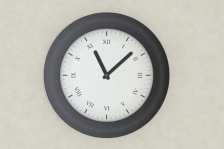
11:08
